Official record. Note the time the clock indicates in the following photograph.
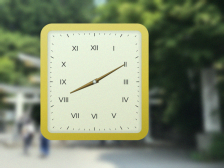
8:10
